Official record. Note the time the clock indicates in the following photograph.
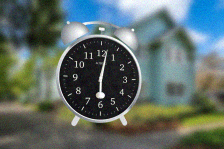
6:02
